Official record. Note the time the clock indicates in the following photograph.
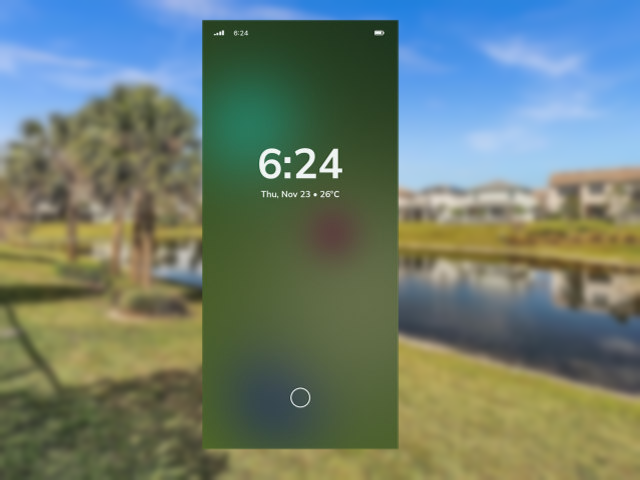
6:24
